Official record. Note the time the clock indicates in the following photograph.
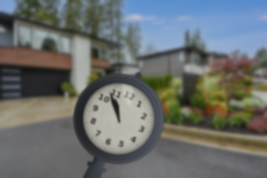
10:53
